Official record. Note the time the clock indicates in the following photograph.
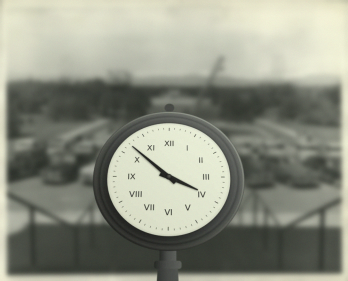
3:52
